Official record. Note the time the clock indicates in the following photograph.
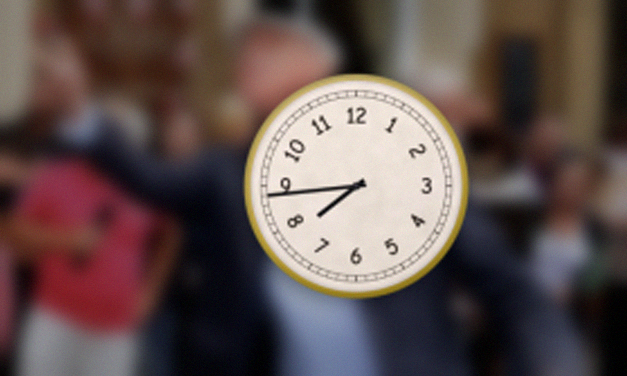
7:44
